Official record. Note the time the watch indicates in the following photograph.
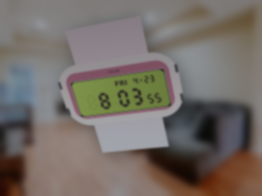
8:03
